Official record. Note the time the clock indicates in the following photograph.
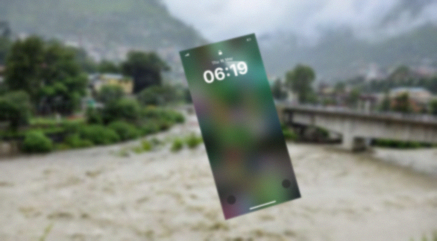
6:19
